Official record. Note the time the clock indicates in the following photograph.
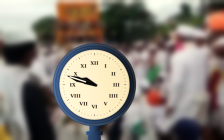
9:48
